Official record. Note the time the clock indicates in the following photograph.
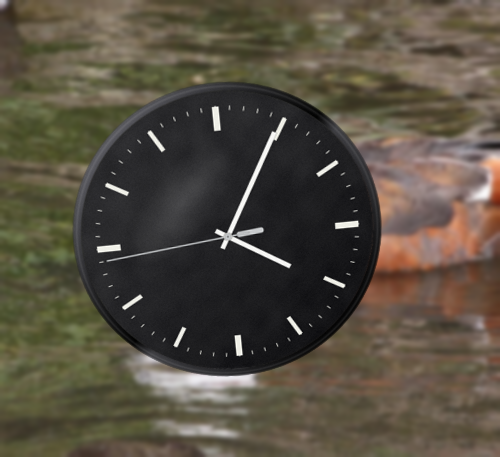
4:04:44
